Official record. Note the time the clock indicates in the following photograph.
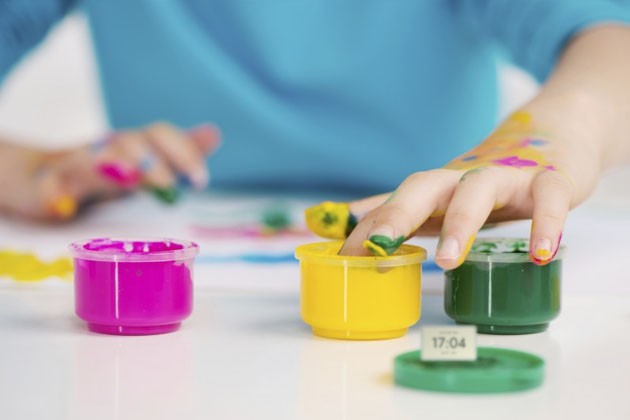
17:04
